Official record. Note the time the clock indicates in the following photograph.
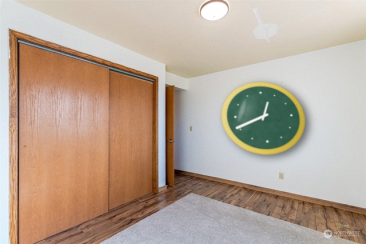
12:41
